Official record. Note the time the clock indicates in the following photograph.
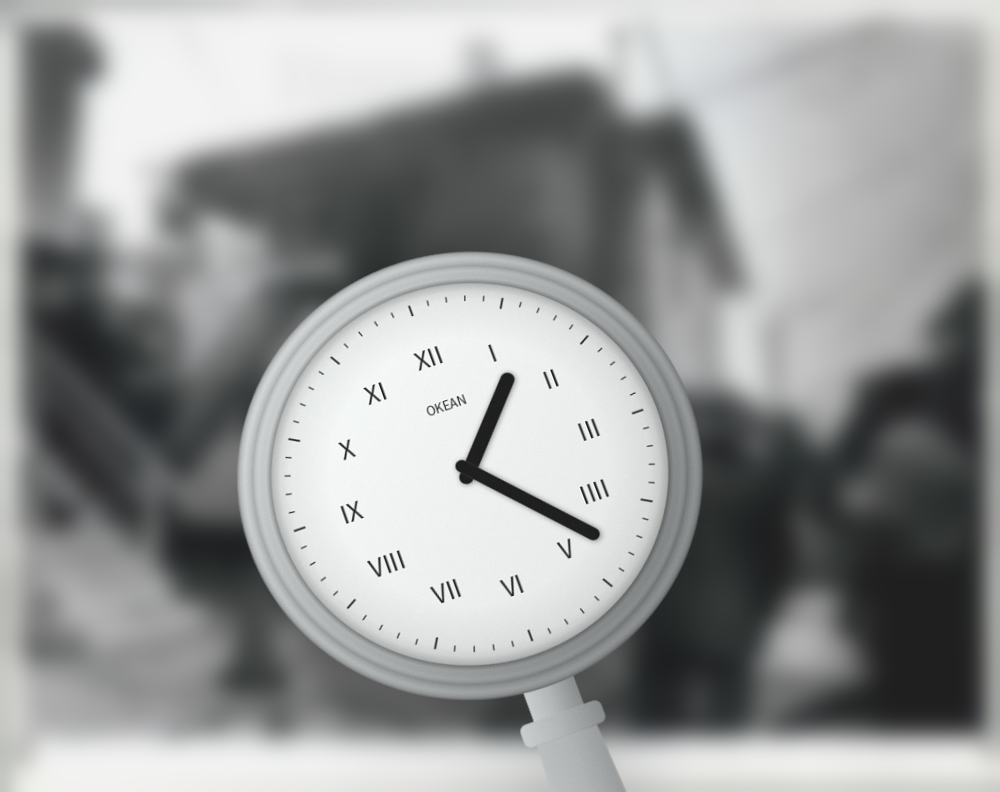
1:23
